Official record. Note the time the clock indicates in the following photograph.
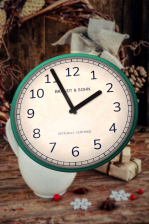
1:56
